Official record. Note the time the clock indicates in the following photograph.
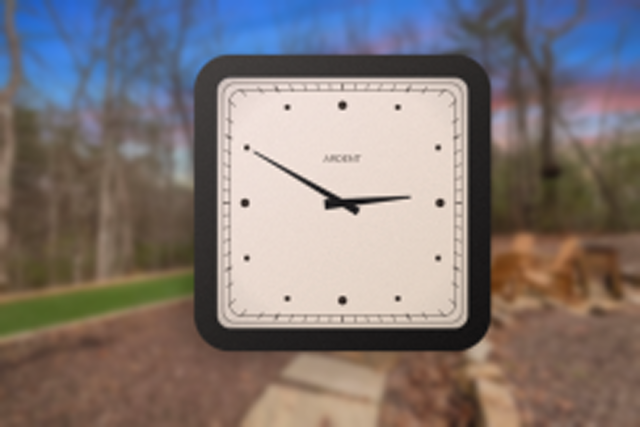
2:50
